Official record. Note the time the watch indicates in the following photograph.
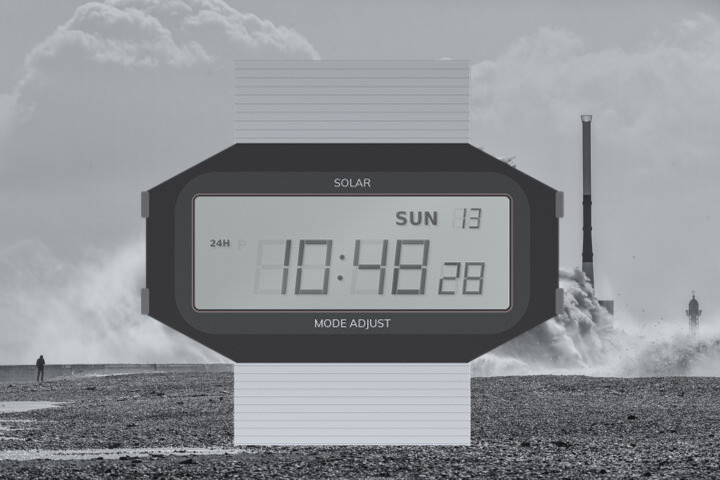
10:48:28
